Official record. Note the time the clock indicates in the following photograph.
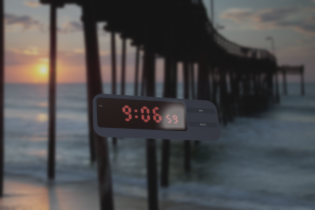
9:06:59
